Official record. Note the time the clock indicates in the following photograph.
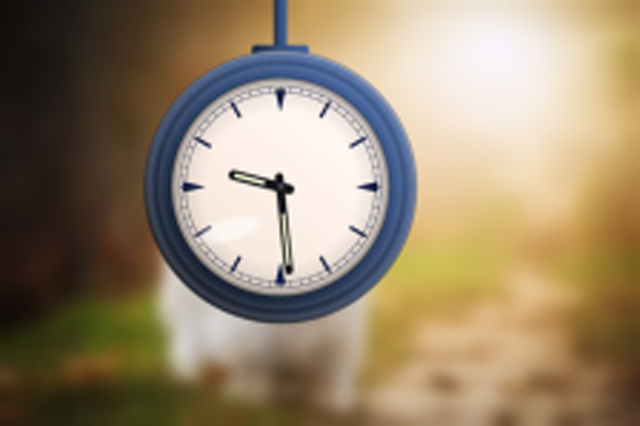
9:29
